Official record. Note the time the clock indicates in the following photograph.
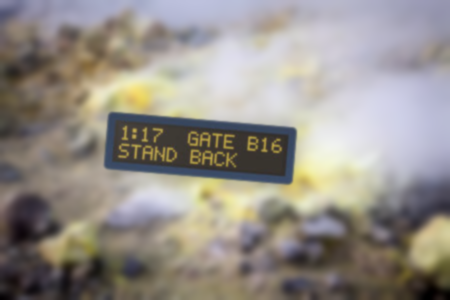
1:17
